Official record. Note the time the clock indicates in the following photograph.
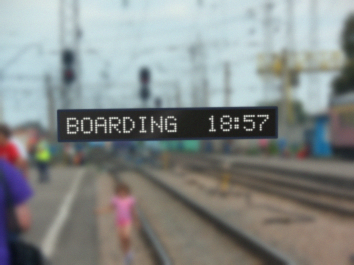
18:57
